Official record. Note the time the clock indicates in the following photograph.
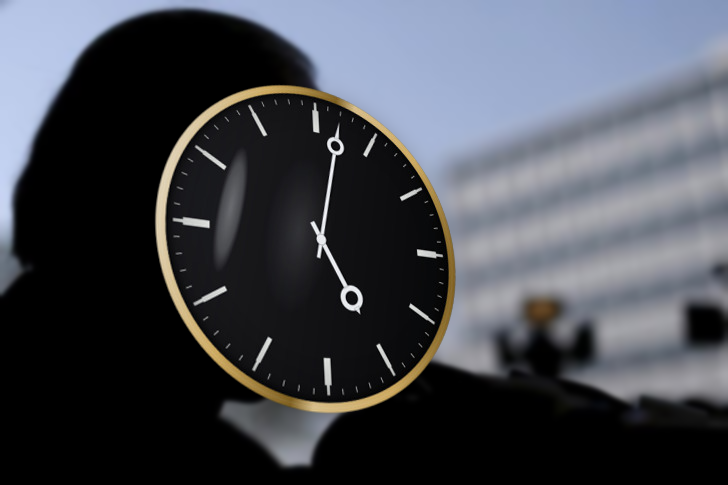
5:02
